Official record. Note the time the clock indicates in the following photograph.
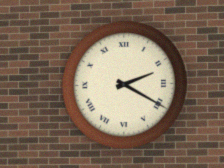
2:20
